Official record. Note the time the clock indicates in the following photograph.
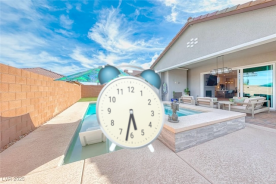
5:32
